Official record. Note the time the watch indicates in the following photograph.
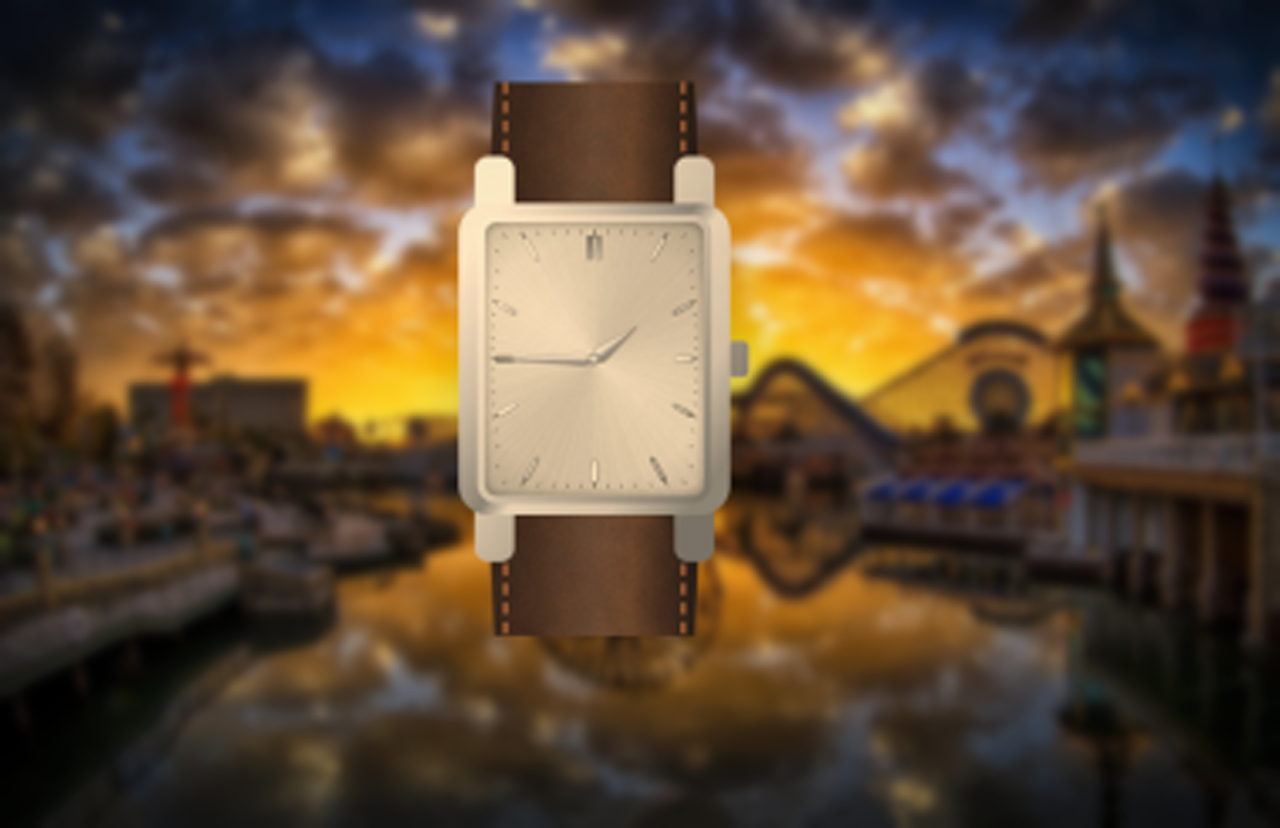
1:45
